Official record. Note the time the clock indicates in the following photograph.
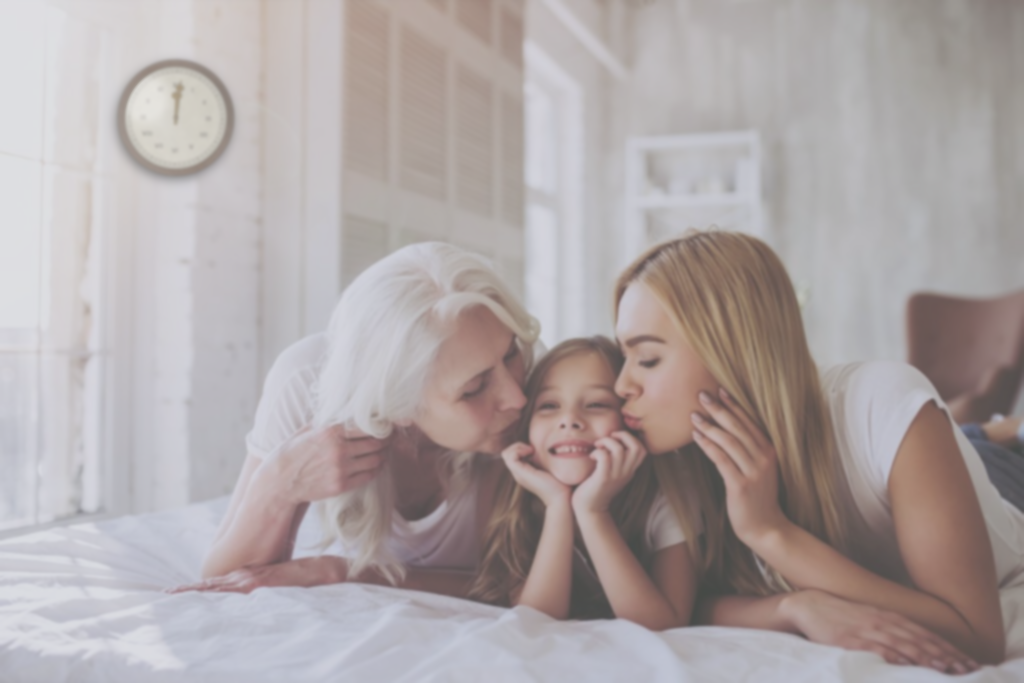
12:01
